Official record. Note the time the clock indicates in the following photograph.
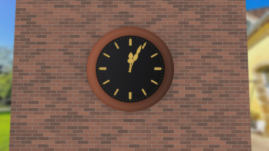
12:04
